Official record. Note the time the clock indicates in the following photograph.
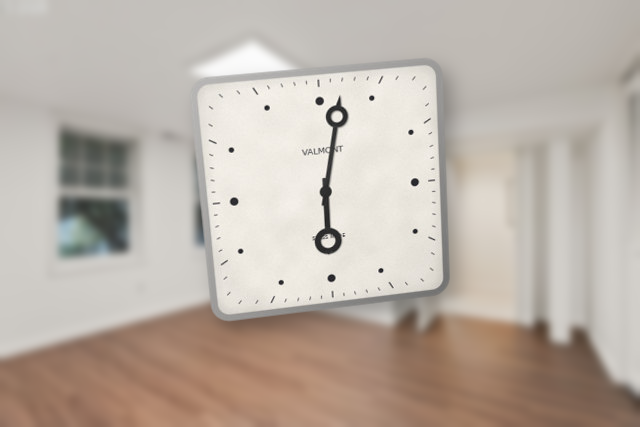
6:02
